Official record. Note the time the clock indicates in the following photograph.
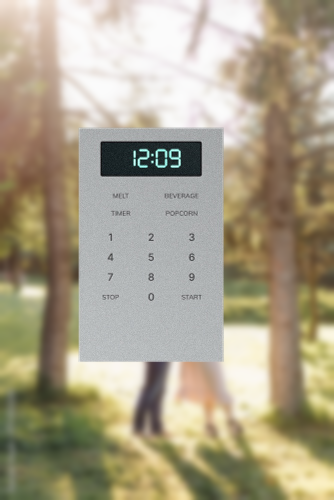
12:09
